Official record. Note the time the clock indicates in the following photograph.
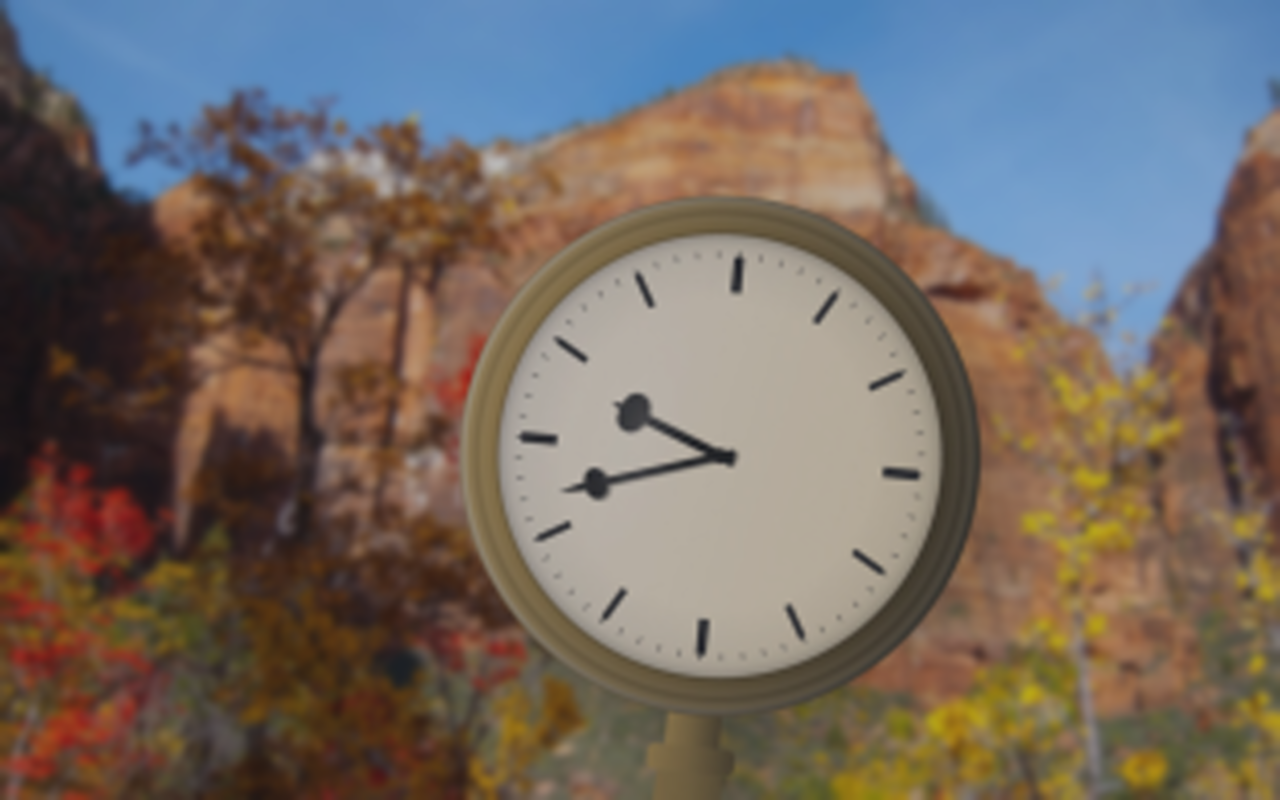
9:42
